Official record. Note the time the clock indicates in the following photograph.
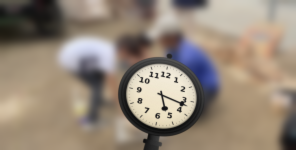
5:17
